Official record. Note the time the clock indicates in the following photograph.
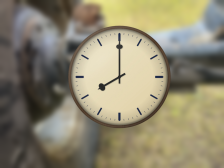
8:00
